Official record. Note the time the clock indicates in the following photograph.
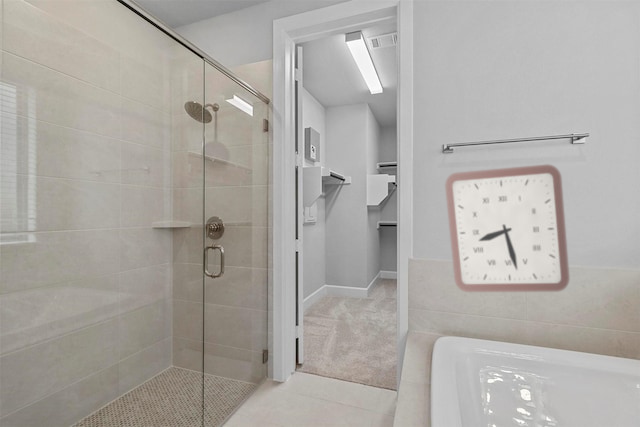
8:28
